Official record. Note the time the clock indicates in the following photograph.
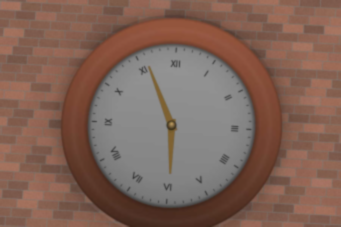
5:56
